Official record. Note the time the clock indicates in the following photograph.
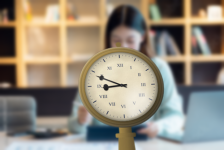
8:49
